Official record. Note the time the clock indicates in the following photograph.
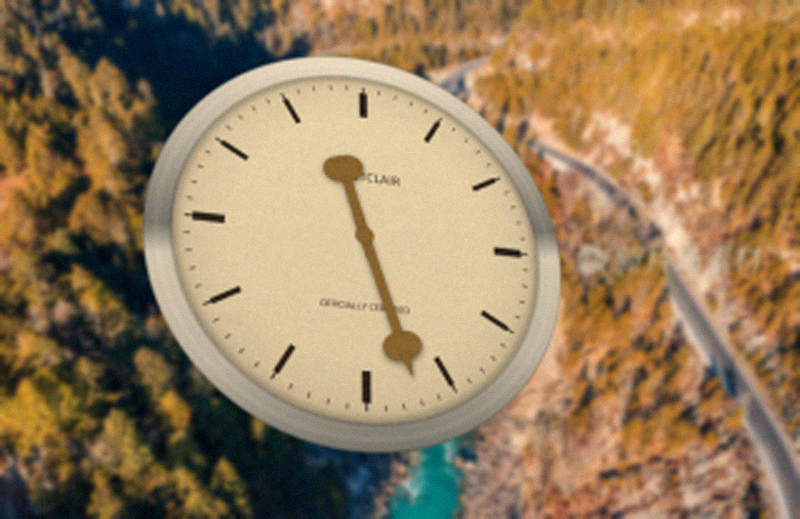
11:27
